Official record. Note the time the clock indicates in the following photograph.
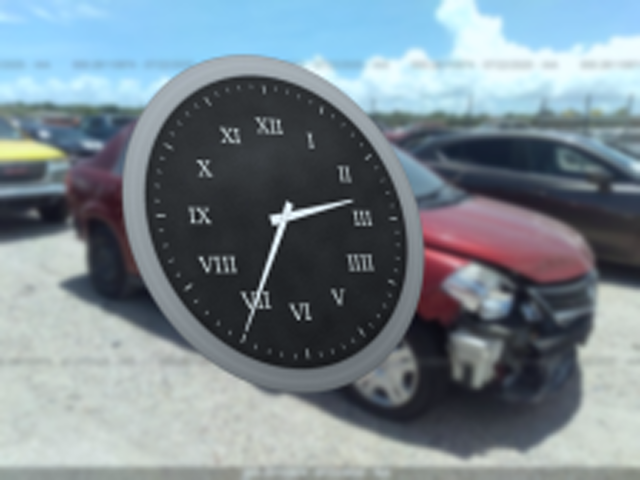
2:35
